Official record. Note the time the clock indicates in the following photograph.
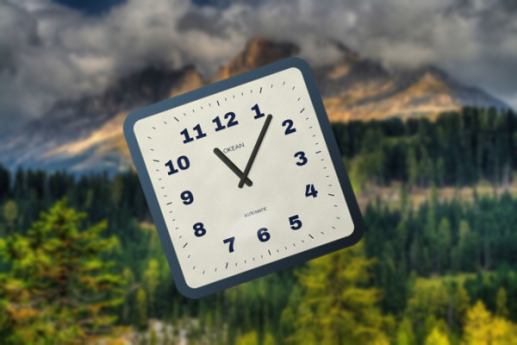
11:07
